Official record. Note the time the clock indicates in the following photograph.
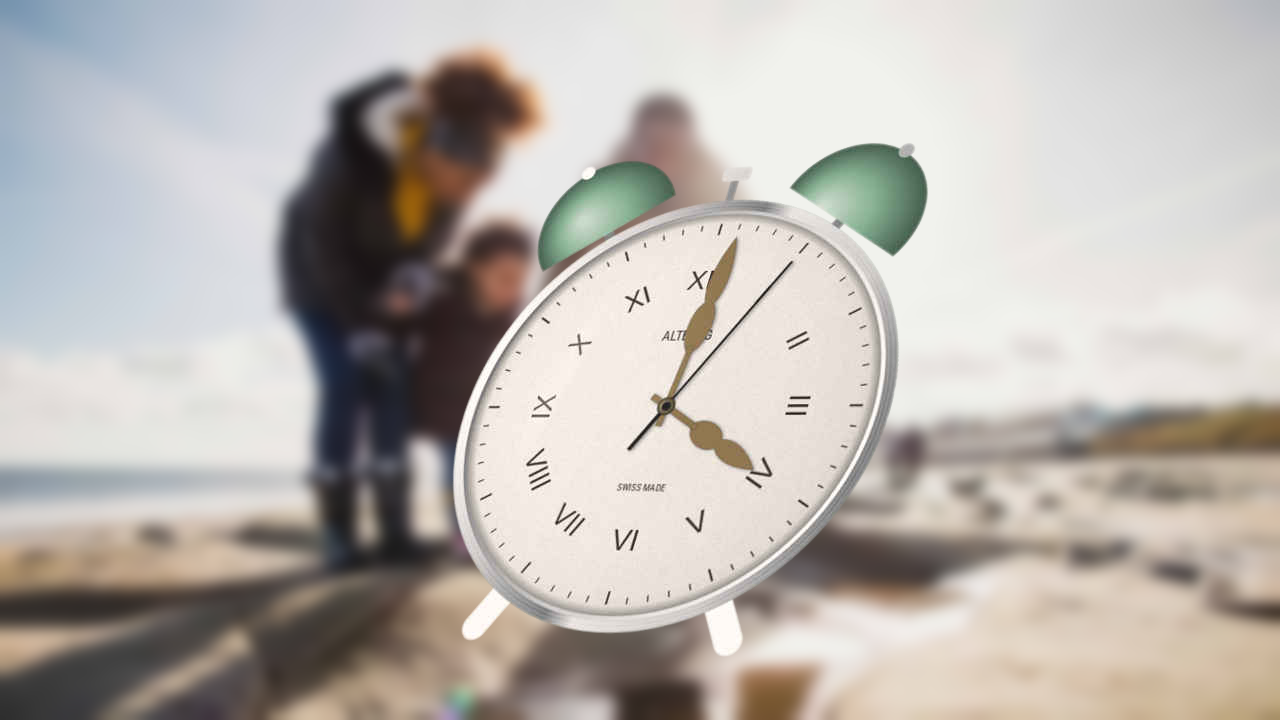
4:01:05
